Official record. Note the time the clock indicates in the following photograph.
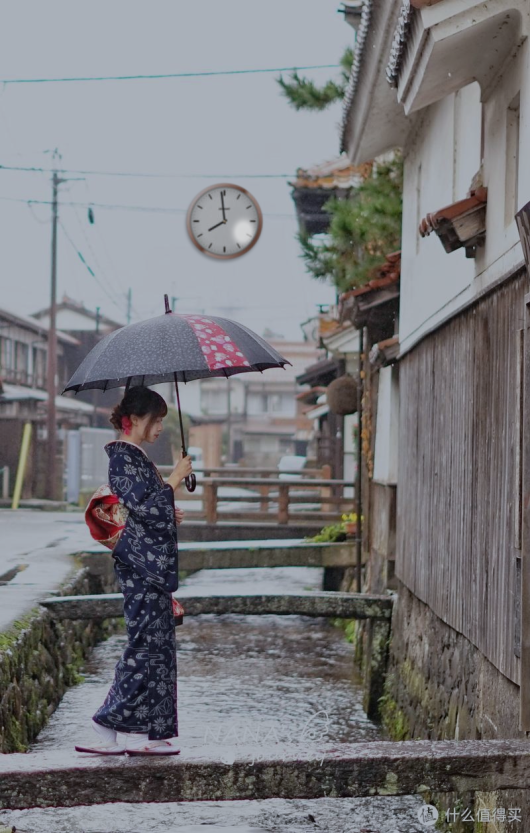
7:59
